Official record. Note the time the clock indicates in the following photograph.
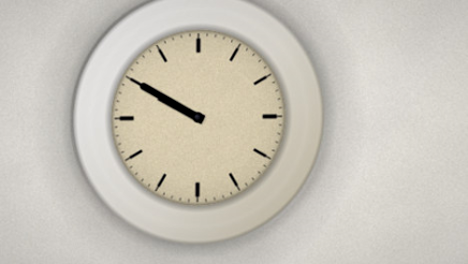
9:50
